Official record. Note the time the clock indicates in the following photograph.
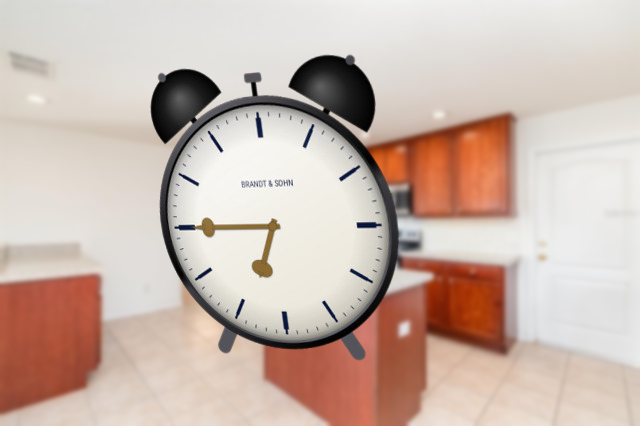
6:45
